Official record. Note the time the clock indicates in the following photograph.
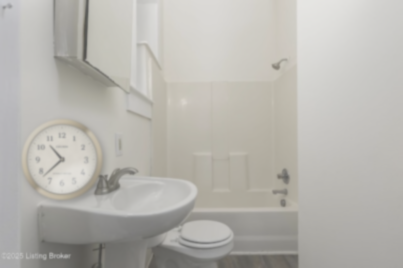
10:38
